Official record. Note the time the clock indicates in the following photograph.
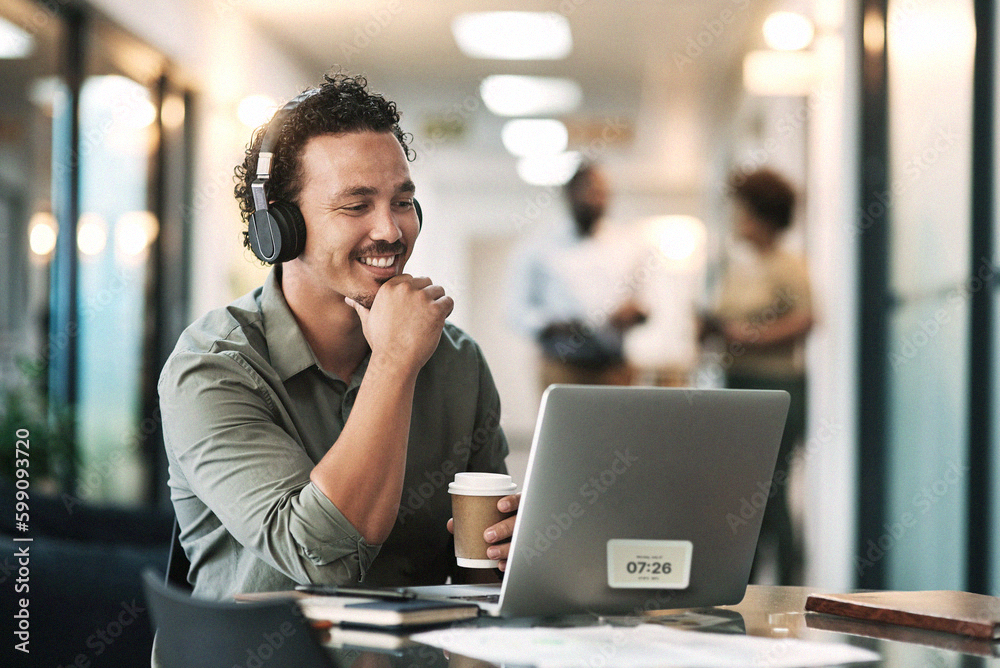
7:26
